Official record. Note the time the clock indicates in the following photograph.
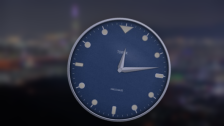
12:13
